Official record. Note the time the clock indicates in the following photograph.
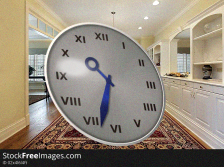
10:33
